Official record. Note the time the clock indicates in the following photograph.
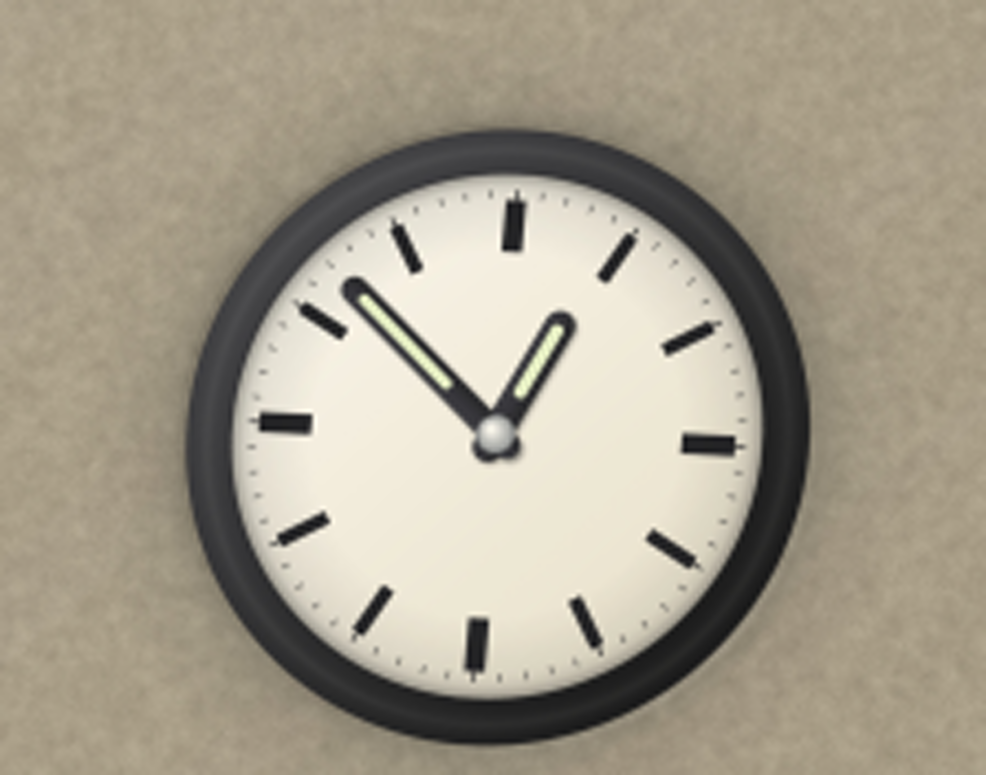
12:52
